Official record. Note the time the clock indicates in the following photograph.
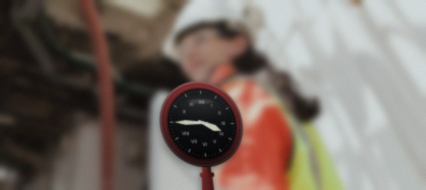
3:45
